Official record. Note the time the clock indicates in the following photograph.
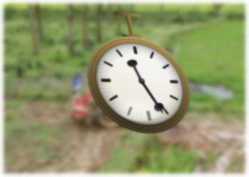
11:26
